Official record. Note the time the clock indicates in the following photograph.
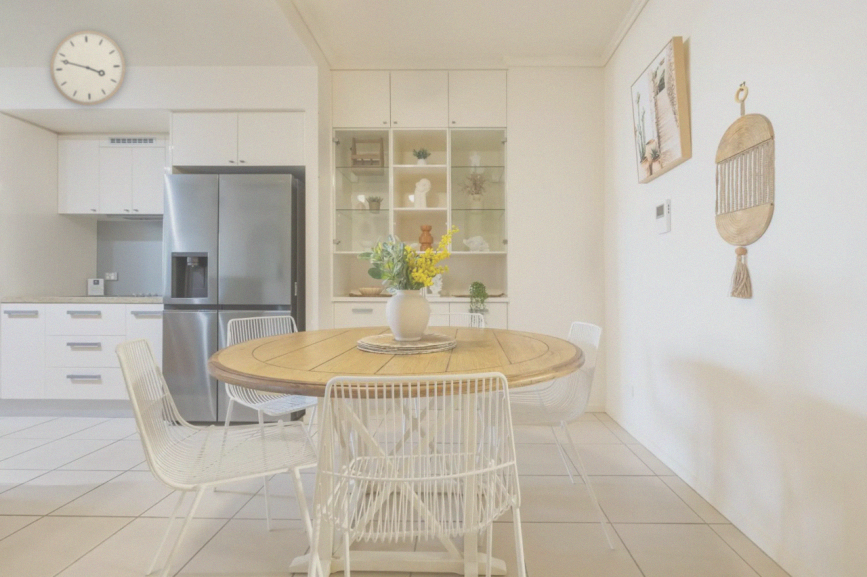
3:48
